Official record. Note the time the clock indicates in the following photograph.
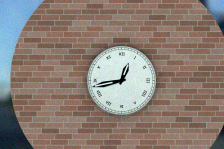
12:43
